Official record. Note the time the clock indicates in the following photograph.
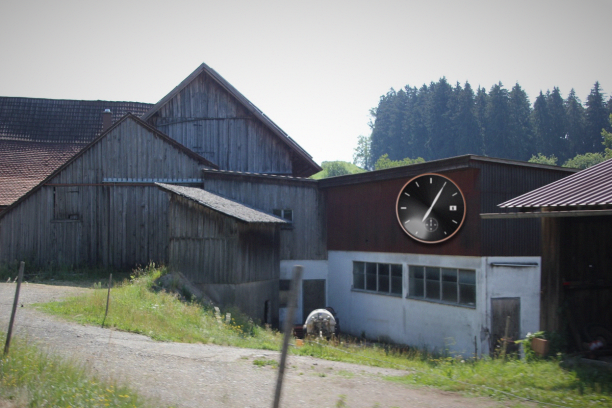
7:05
